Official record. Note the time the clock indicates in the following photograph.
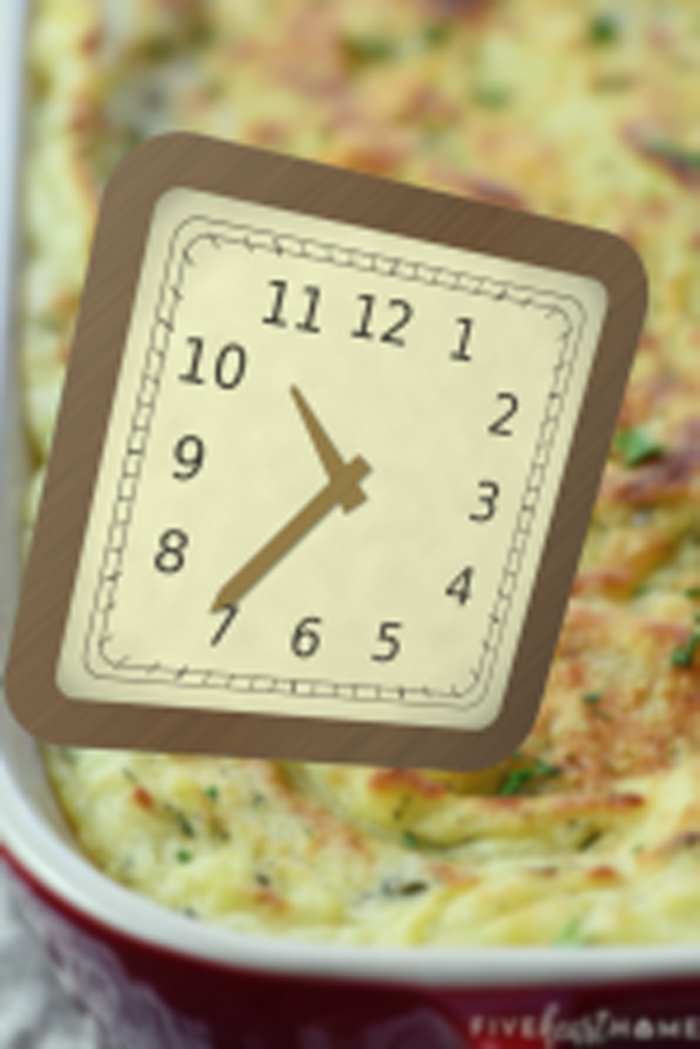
10:36
